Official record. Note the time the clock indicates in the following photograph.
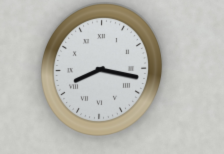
8:17
